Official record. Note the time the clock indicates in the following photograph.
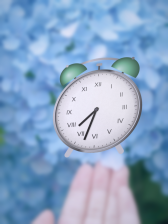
7:33
